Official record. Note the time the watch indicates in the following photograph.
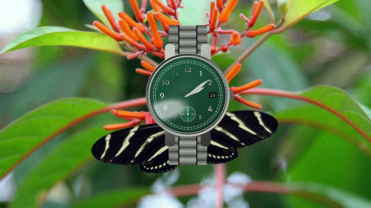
2:09
